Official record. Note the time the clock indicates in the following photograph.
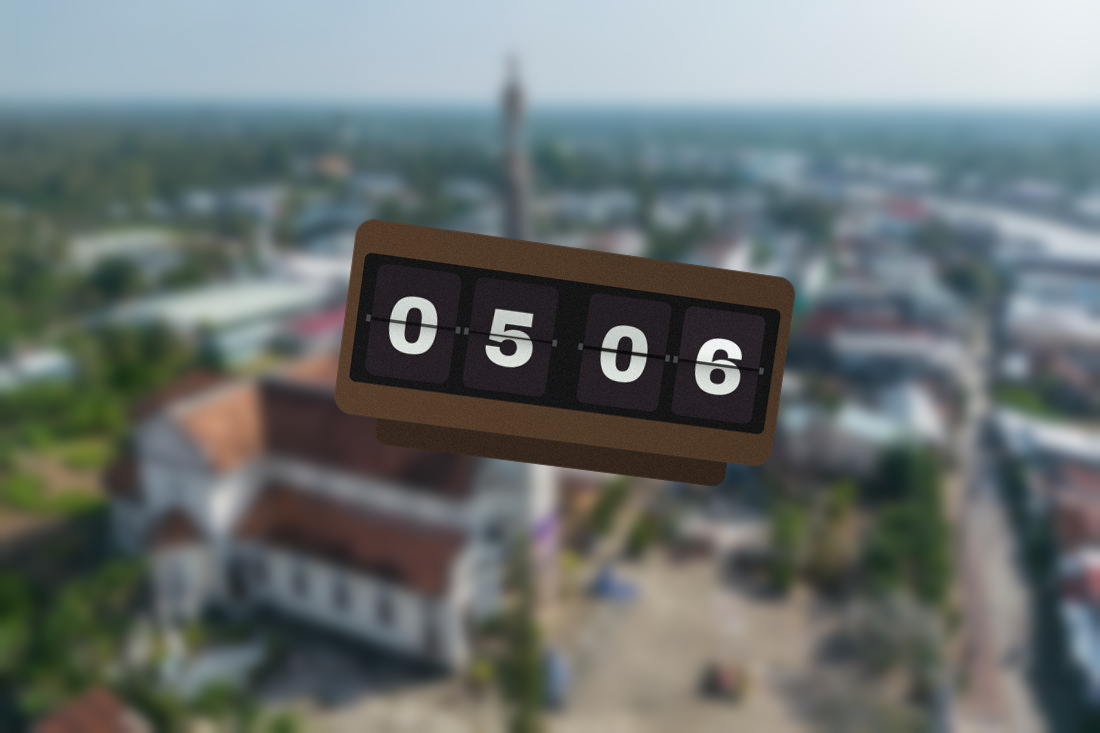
5:06
